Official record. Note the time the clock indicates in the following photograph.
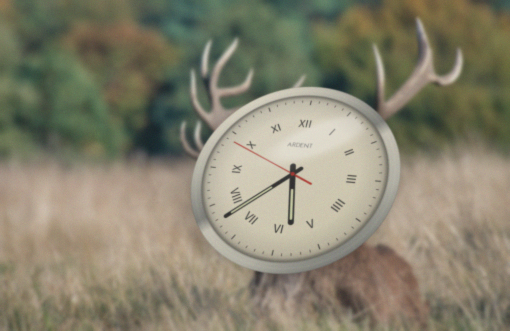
5:37:49
